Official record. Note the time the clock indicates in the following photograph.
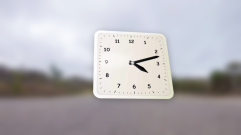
4:12
